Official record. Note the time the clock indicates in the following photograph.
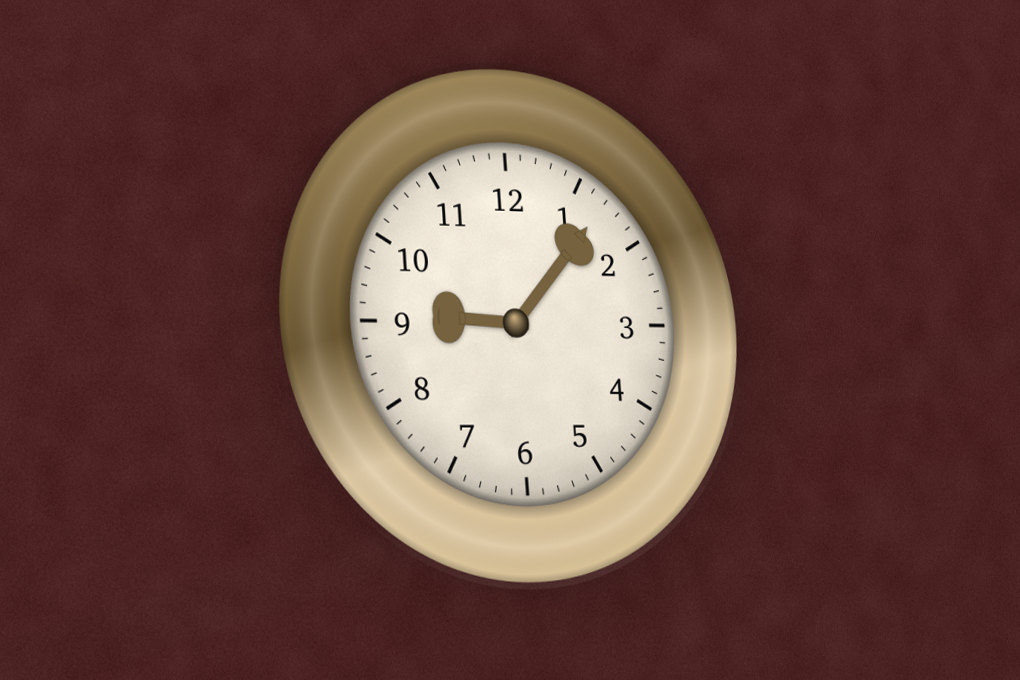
9:07
